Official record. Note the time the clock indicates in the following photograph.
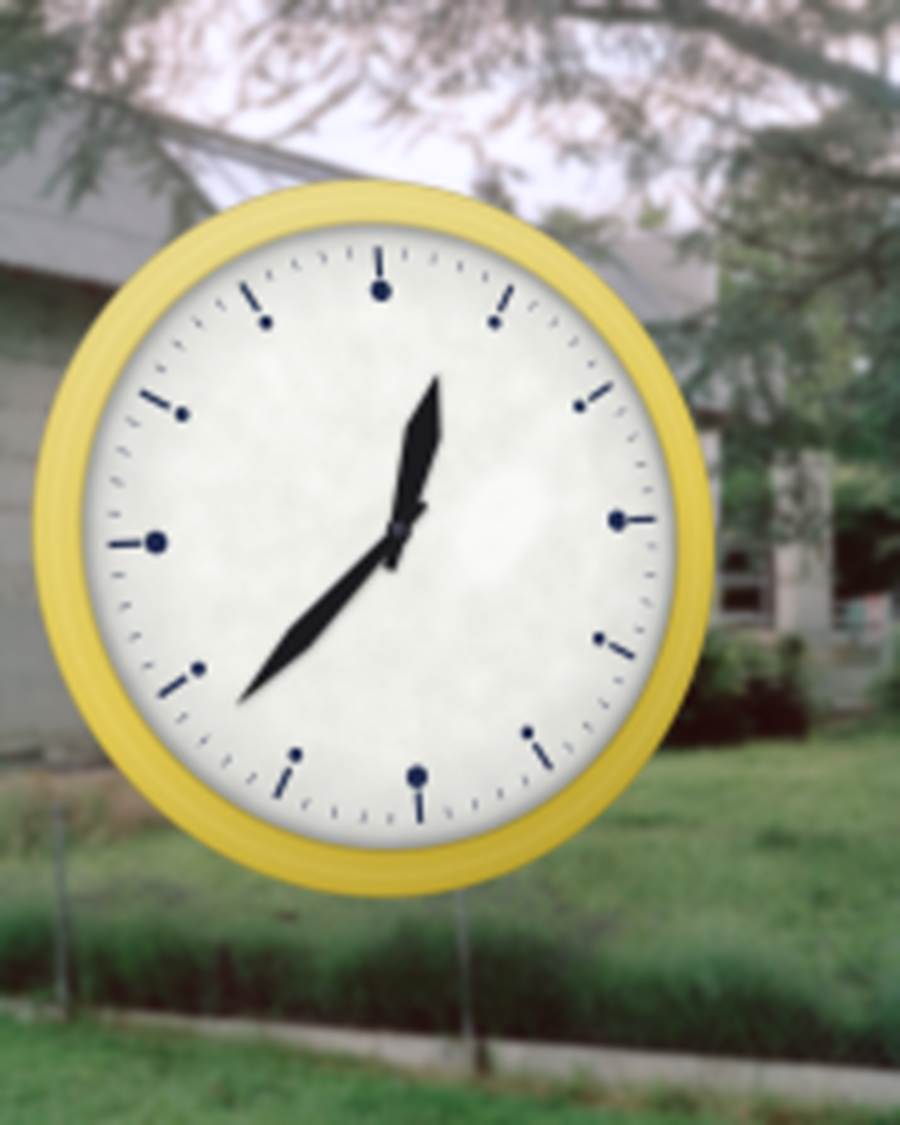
12:38
